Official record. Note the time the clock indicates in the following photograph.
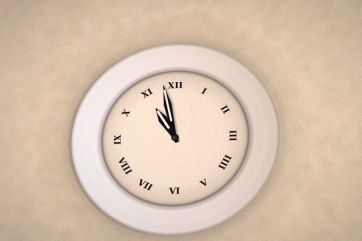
10:58
